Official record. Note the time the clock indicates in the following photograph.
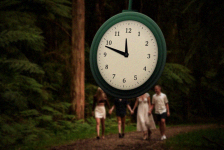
11:48
